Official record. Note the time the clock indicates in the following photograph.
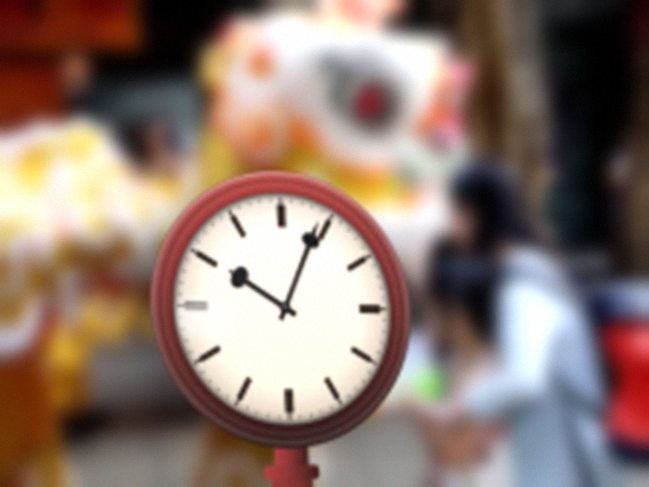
10:04
